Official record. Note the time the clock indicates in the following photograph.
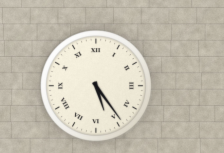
5:24
